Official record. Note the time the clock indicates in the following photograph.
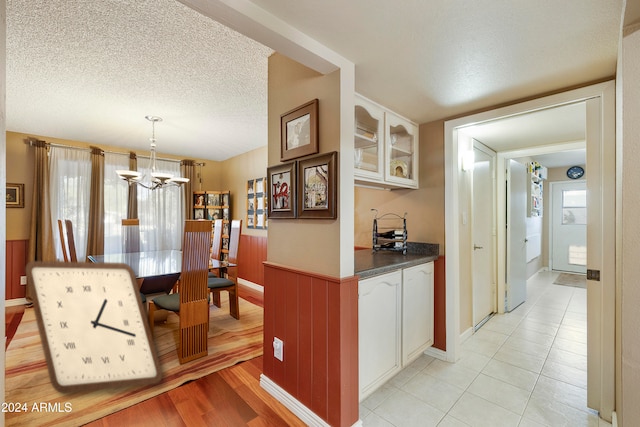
1:18
